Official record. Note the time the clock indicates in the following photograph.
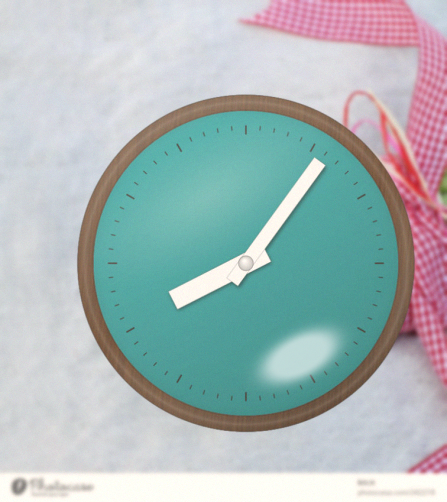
8:06
